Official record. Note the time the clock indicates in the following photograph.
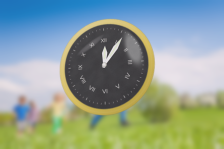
12:06
